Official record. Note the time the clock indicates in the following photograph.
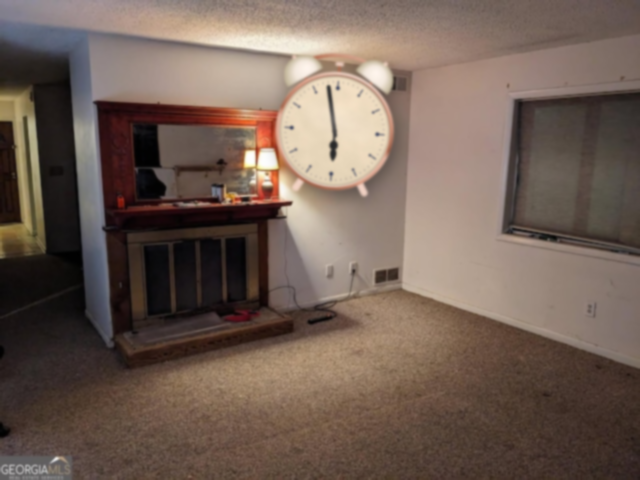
5:58
